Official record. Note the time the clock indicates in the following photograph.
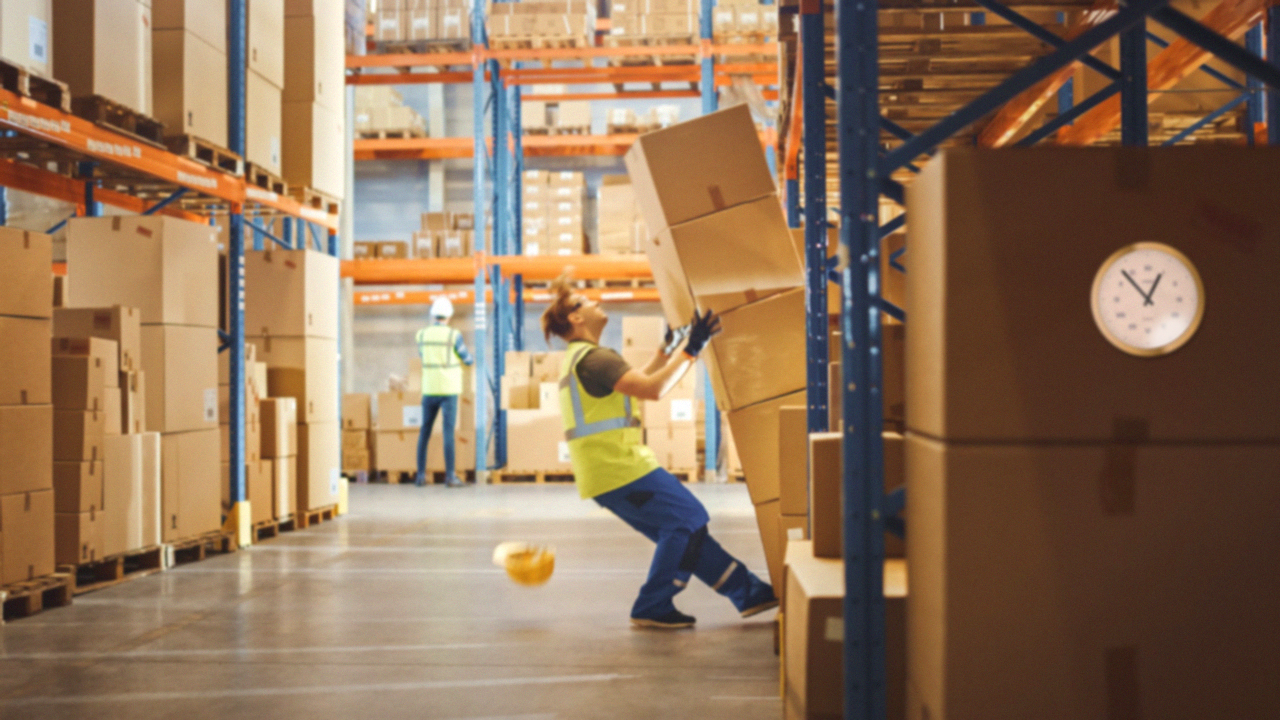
12:53
